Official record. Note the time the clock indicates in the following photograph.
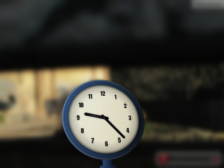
9:23
